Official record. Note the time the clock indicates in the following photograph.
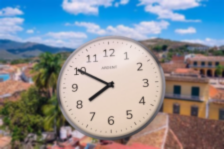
7:50
